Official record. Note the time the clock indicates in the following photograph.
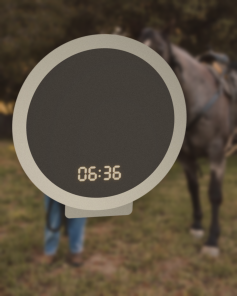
6:36
